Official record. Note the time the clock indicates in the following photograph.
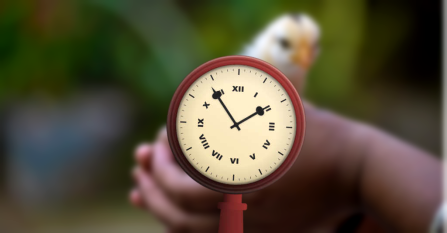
1:54
